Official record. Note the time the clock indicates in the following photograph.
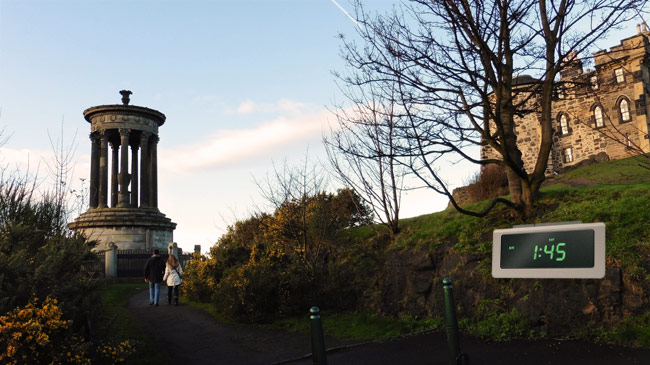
1:45
